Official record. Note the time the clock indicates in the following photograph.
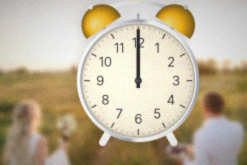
12:00
